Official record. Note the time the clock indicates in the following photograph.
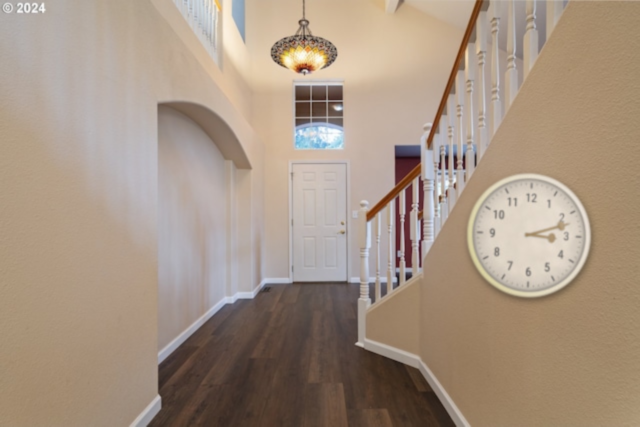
3:12
